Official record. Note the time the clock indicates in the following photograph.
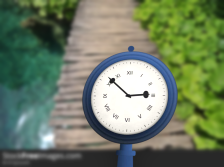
2:52
